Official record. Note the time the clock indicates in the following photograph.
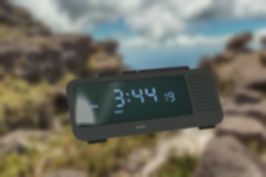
3:44
